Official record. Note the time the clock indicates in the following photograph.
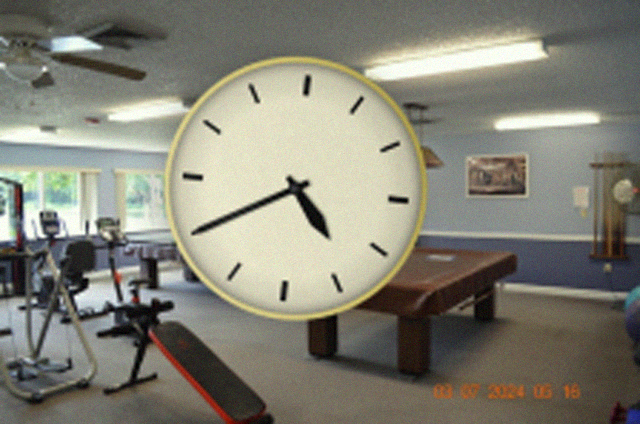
4:40
